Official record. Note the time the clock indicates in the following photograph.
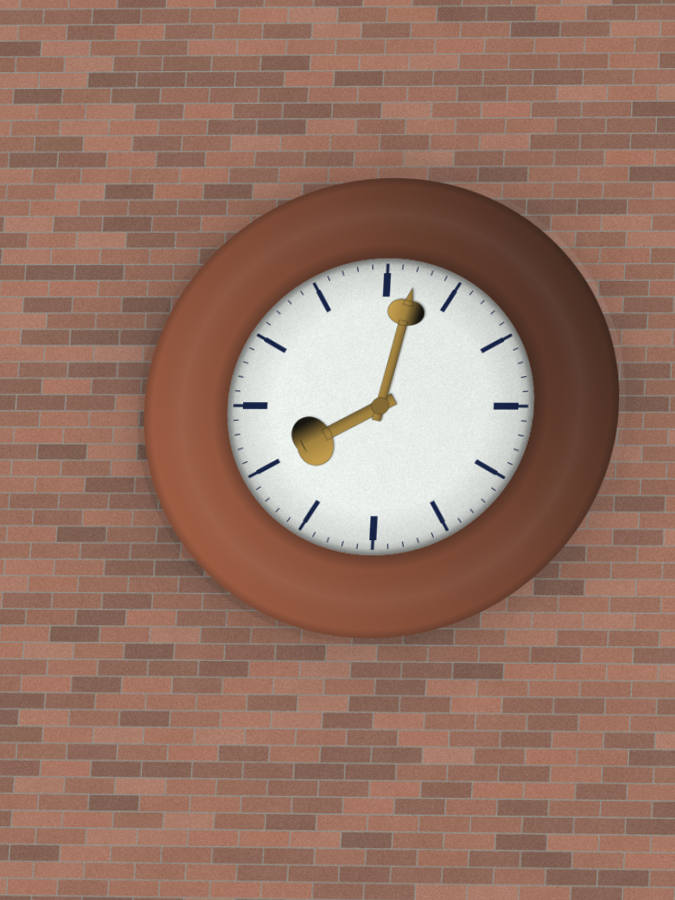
8:02
